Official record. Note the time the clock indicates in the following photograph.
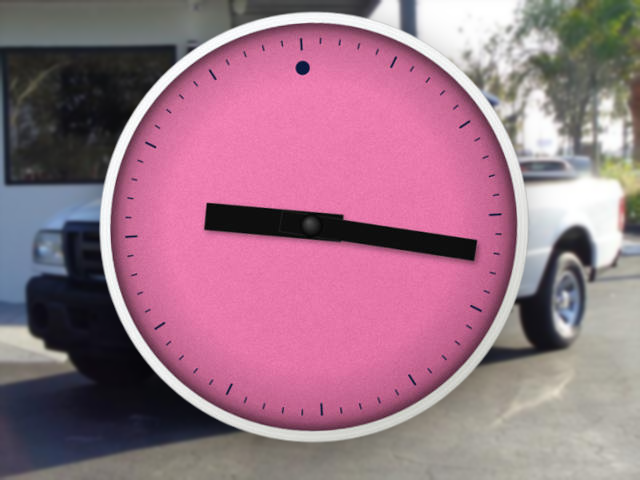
9:17
